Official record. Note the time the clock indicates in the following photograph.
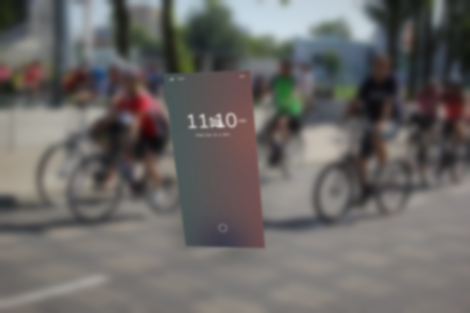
11:10
